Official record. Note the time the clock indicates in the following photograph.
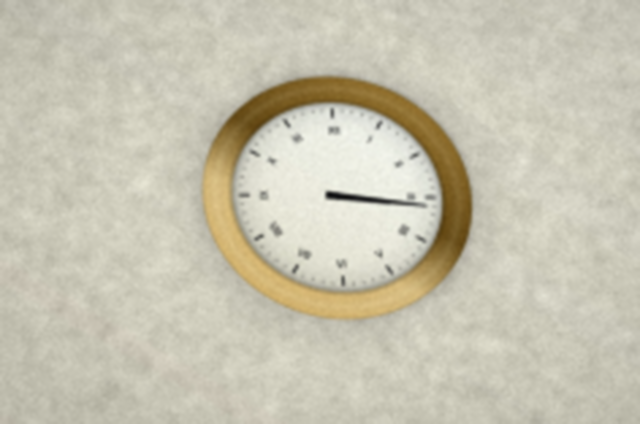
3:16
